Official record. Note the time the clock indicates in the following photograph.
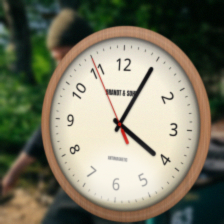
4:04:55
